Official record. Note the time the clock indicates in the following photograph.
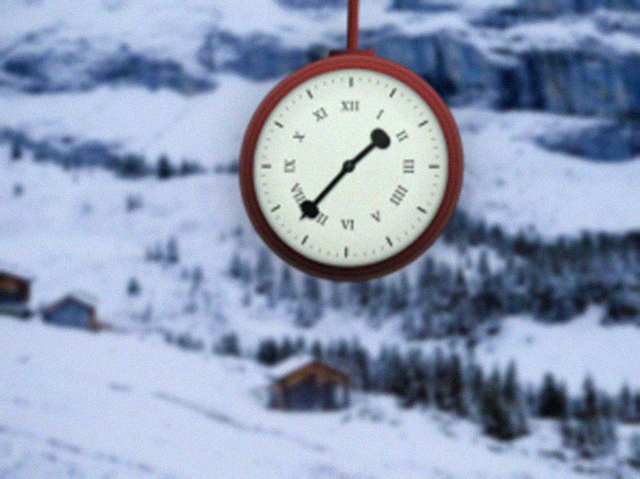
1:37
